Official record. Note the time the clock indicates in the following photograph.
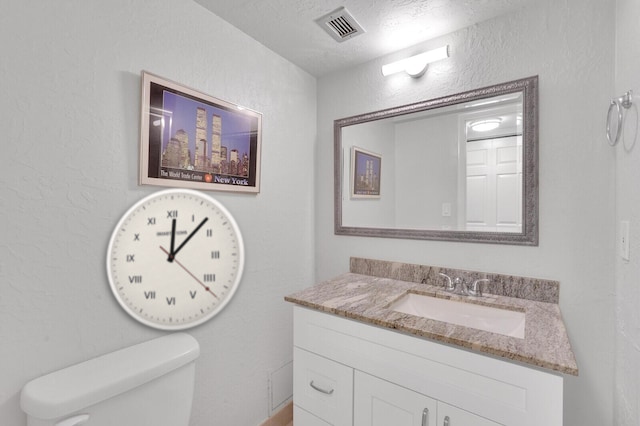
12:07:22
